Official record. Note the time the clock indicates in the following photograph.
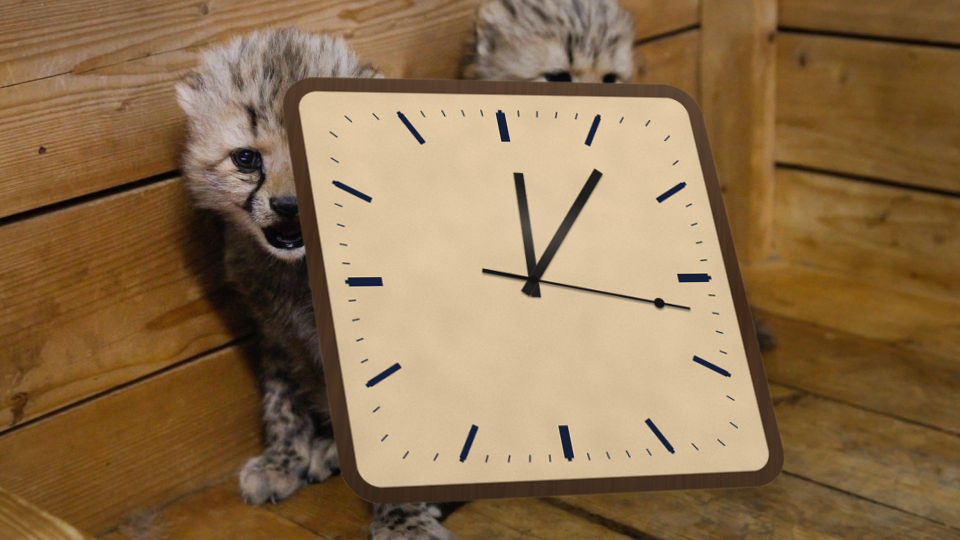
12:06:17
